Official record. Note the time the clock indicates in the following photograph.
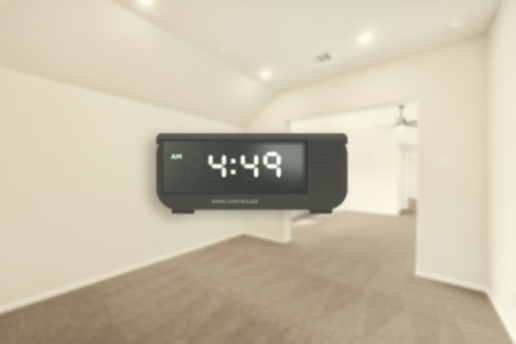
4:49
